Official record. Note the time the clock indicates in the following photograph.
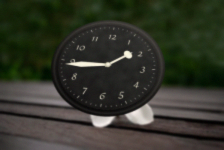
1:44
